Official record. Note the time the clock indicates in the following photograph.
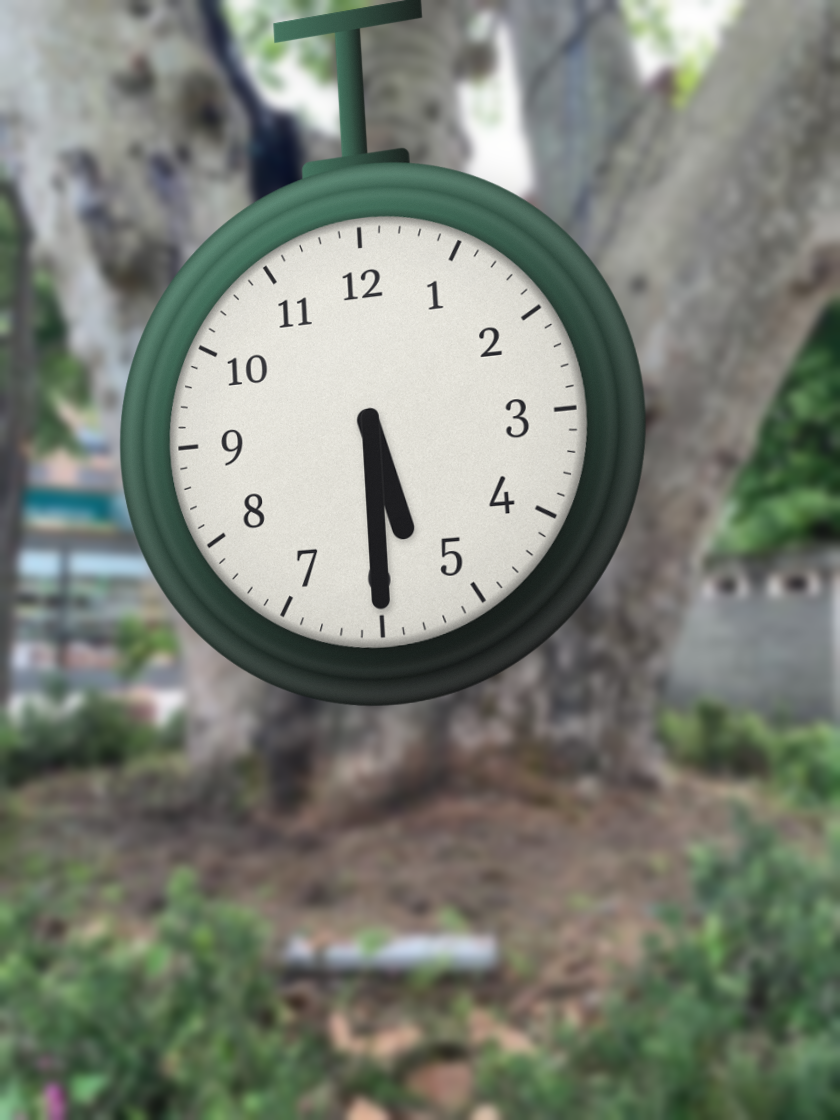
5:30
